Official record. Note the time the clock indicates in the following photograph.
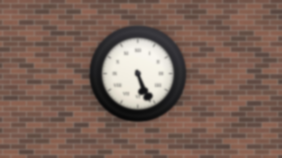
5:26
